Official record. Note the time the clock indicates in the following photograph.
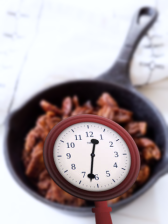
12:32
